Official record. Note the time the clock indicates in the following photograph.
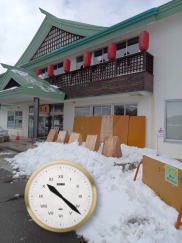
10:22
